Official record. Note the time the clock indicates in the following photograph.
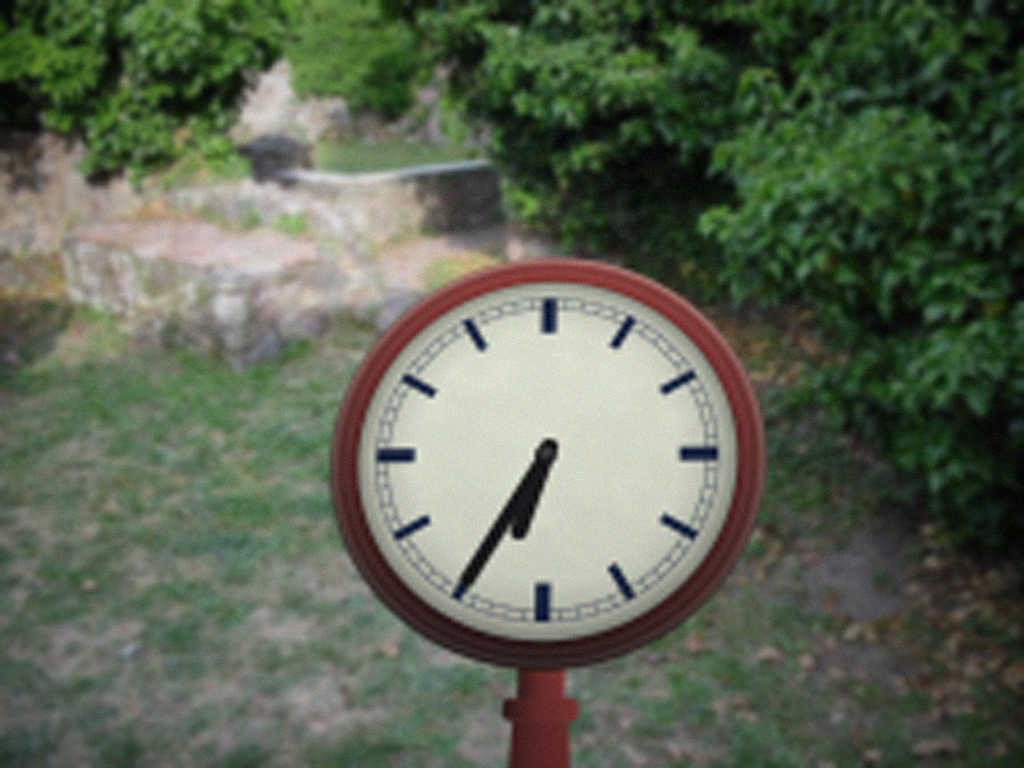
6:35
